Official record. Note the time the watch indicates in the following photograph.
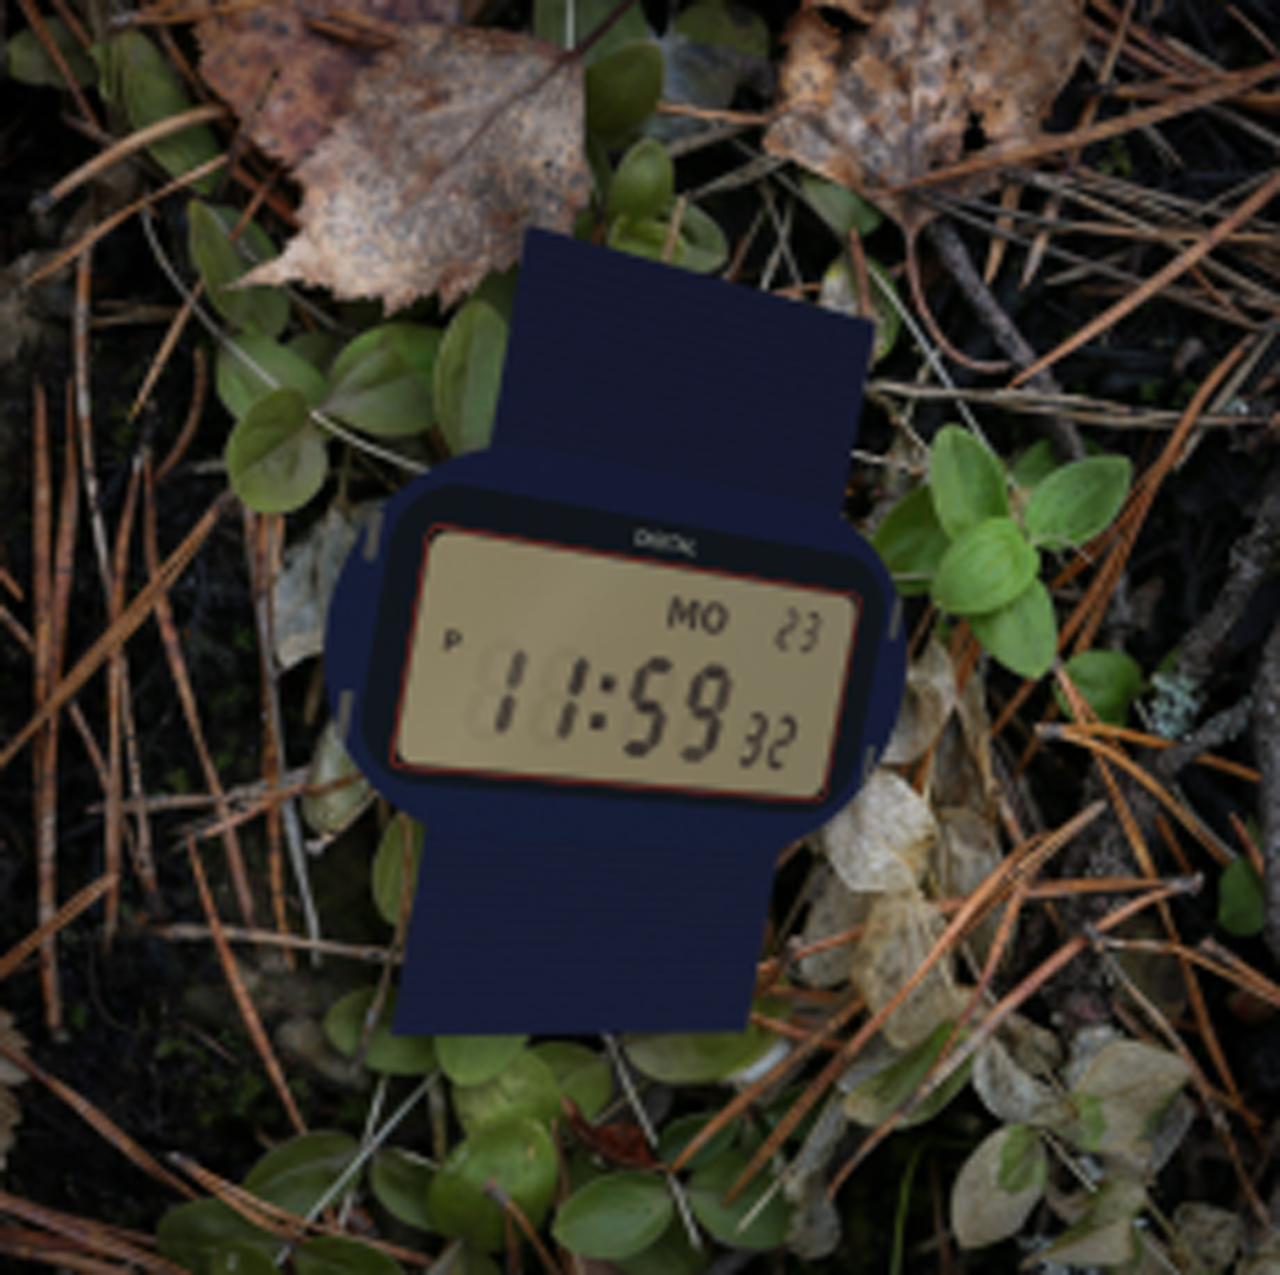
11:59:32
